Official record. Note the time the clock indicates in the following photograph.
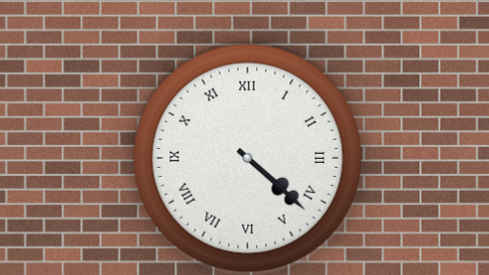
4:22
